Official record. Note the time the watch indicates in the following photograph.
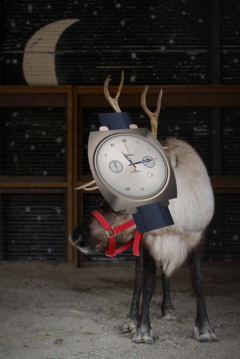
11:14
